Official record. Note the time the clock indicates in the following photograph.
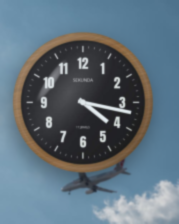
4:17
